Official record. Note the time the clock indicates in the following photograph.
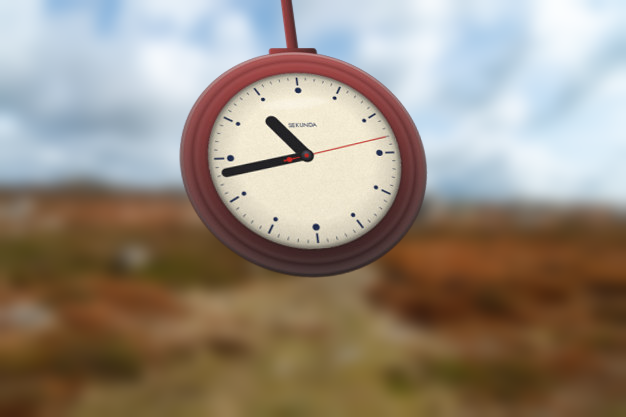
10:43:13
